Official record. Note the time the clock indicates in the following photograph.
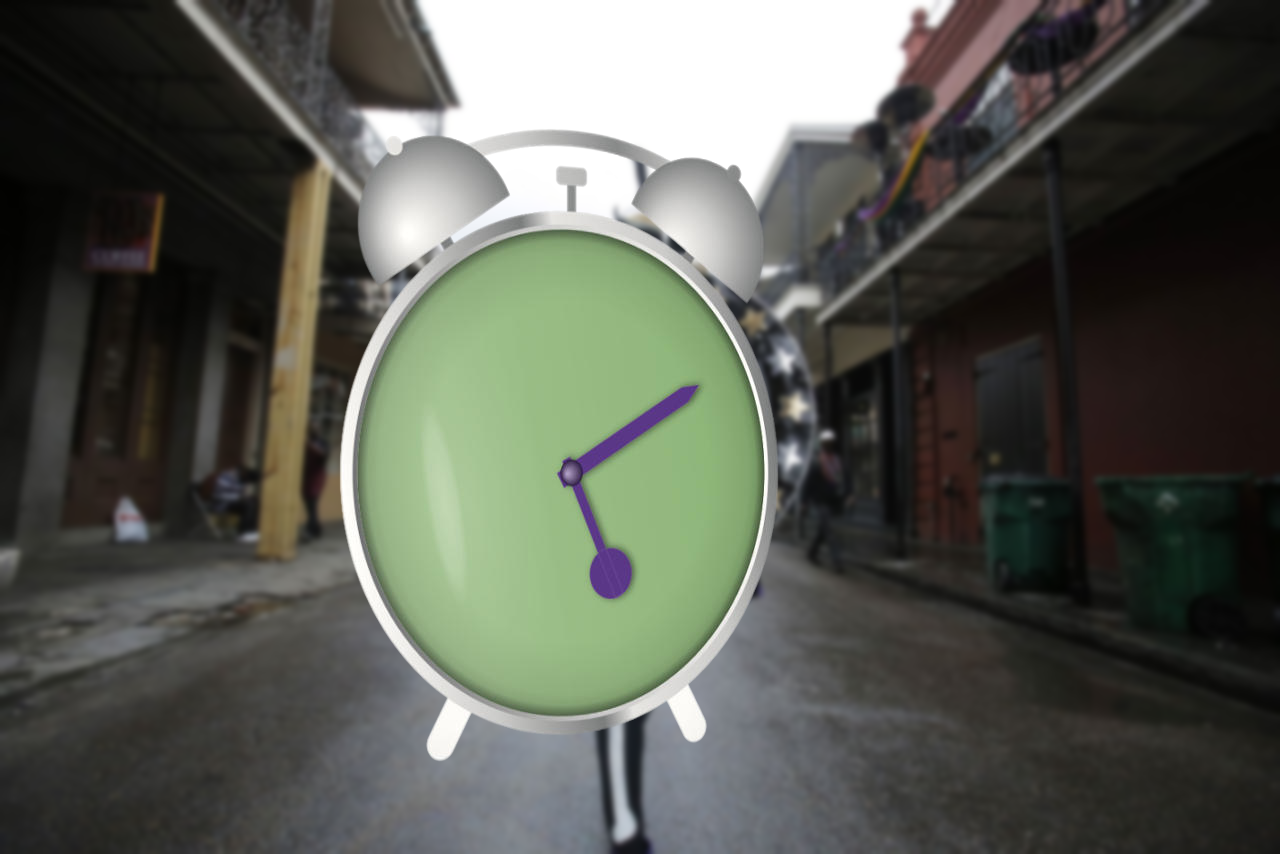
5:10
